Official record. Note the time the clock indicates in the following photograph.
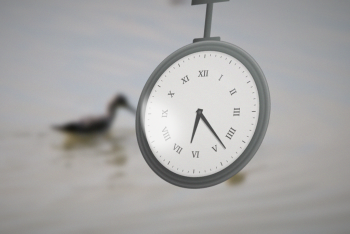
6:23
